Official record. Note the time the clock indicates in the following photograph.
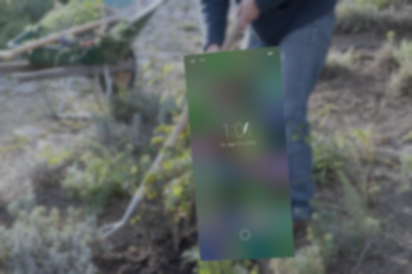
1:01
